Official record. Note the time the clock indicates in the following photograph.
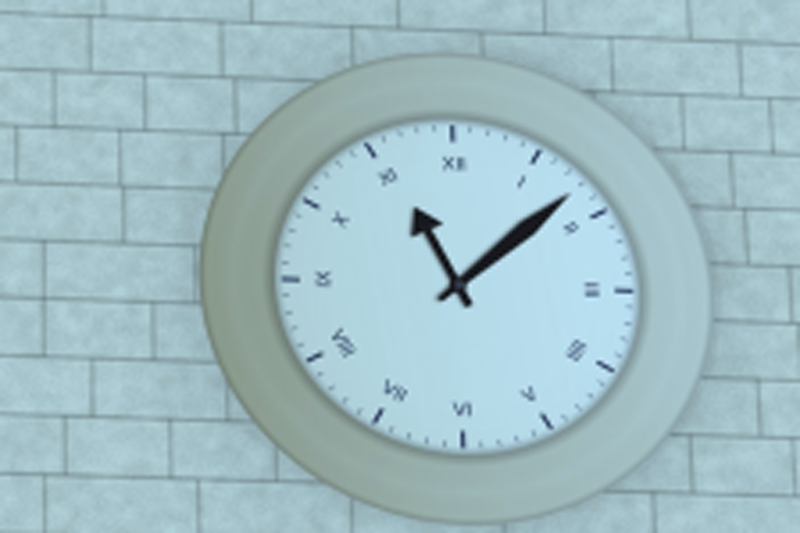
11:08
